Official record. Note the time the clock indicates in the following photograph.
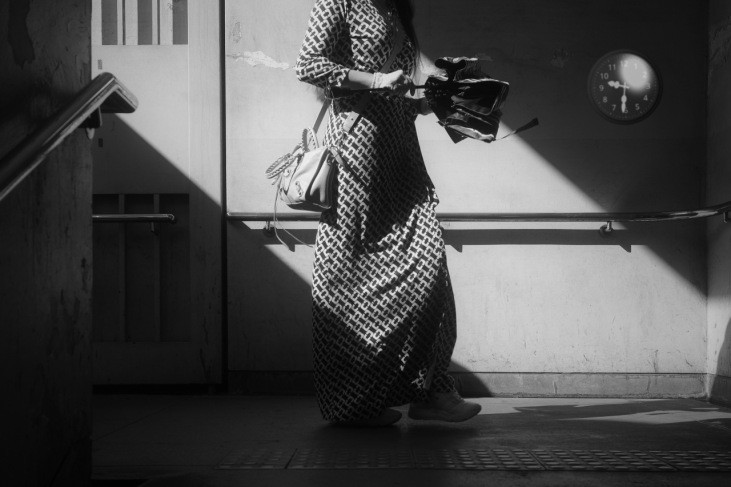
9:31
